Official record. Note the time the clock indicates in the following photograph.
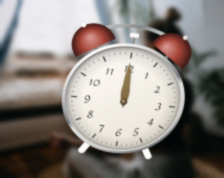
12:00
